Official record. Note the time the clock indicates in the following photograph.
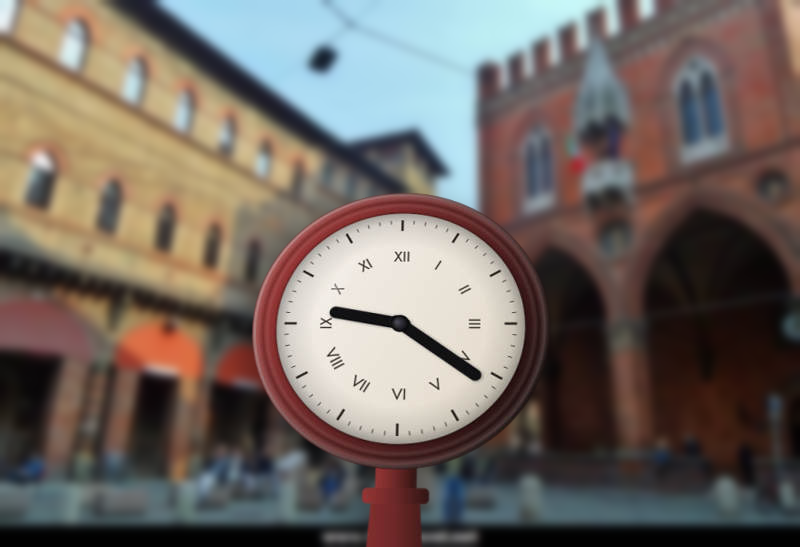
9:21
